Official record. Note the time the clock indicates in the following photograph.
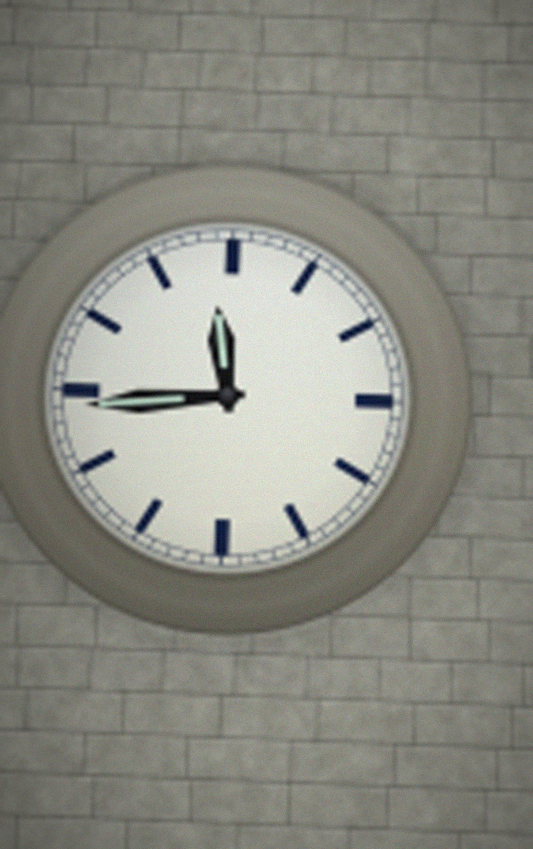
11:44
